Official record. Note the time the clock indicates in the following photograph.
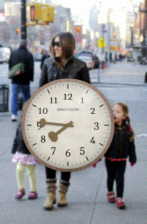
7:46
